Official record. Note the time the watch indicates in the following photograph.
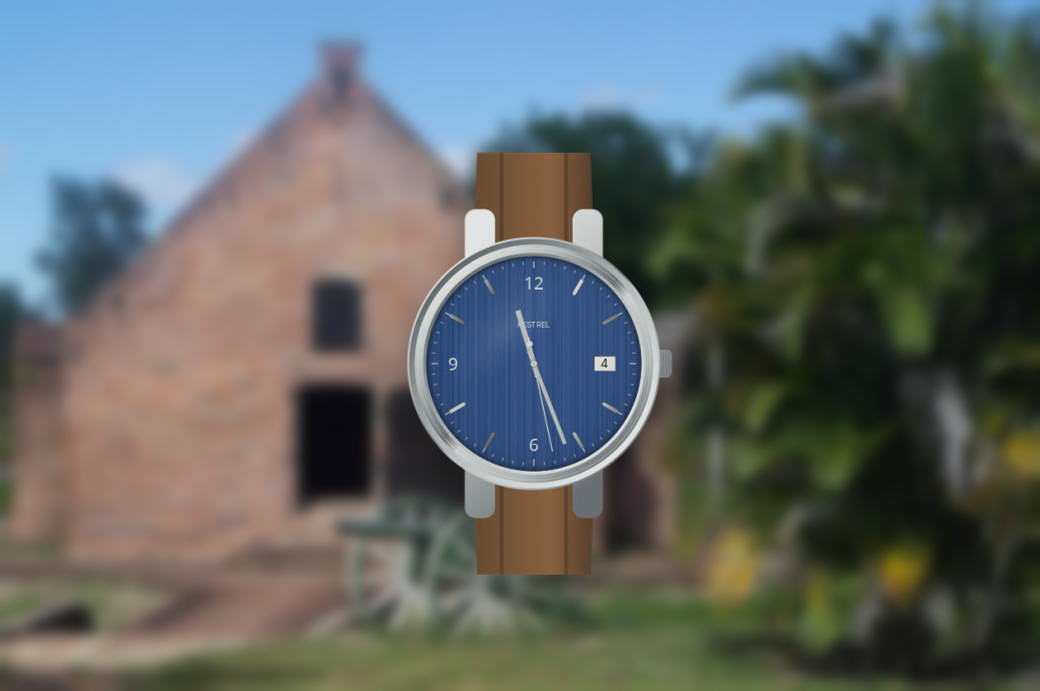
11:26:28
